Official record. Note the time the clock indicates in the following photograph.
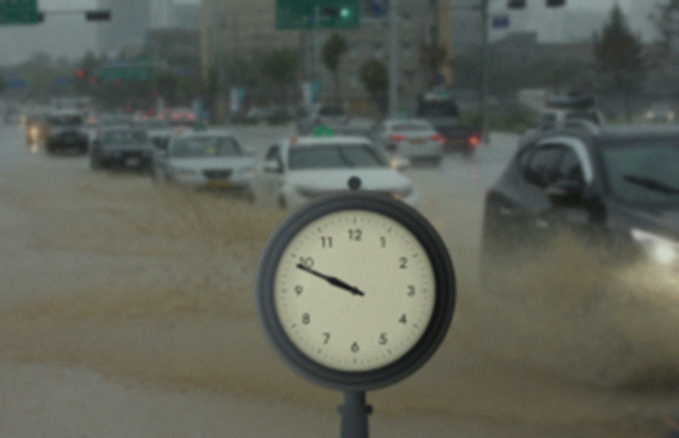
9:49
